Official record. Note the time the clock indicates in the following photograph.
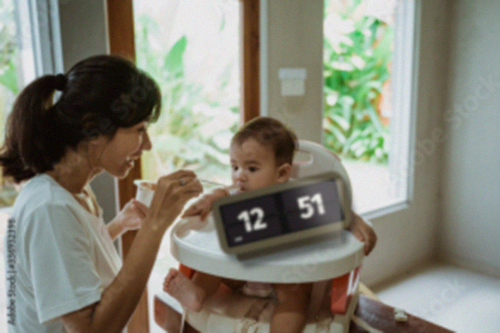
12:51
